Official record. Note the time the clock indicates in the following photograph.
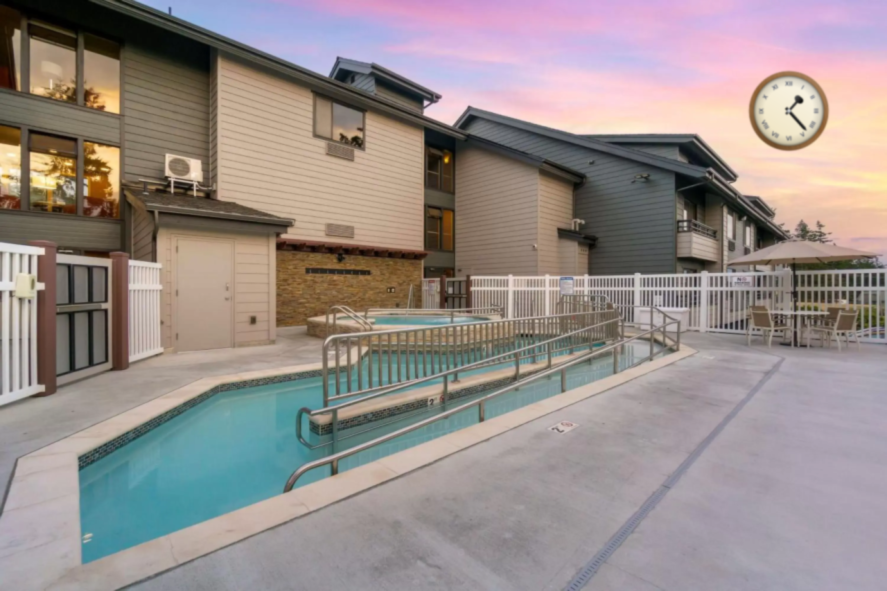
1:23
